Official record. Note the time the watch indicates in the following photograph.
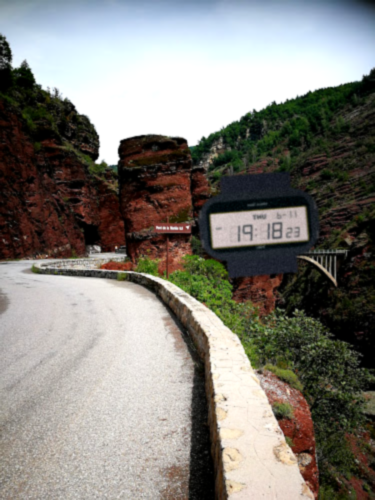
19:18
